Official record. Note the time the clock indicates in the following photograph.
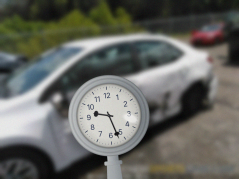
9:27
